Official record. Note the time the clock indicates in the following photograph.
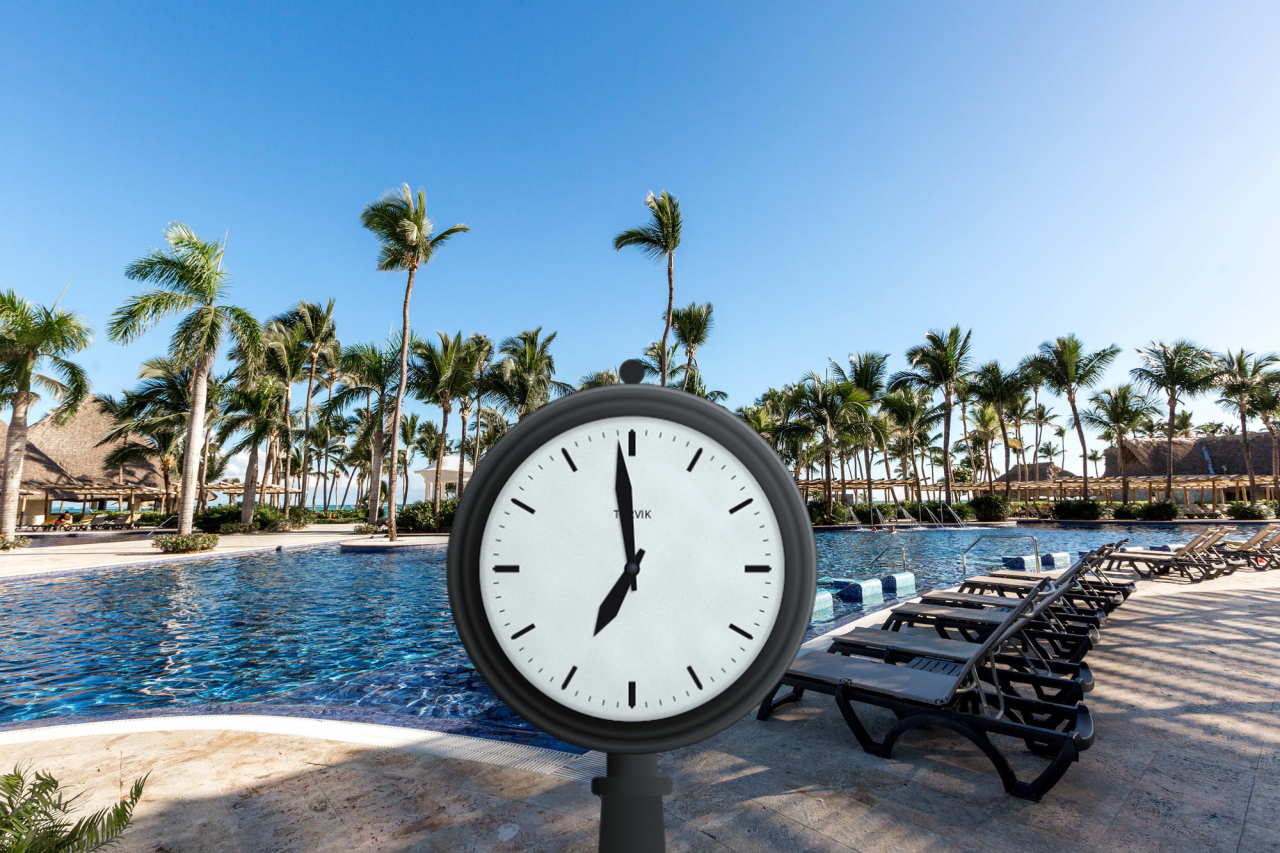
6:59
